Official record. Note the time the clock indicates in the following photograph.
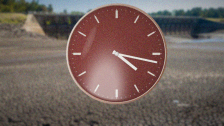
4:17
